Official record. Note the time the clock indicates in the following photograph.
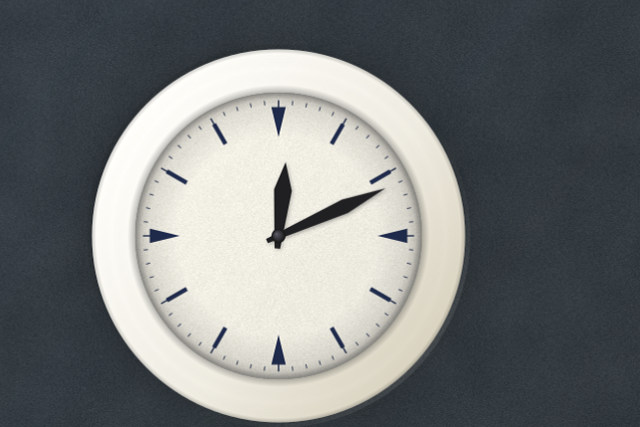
12:11
